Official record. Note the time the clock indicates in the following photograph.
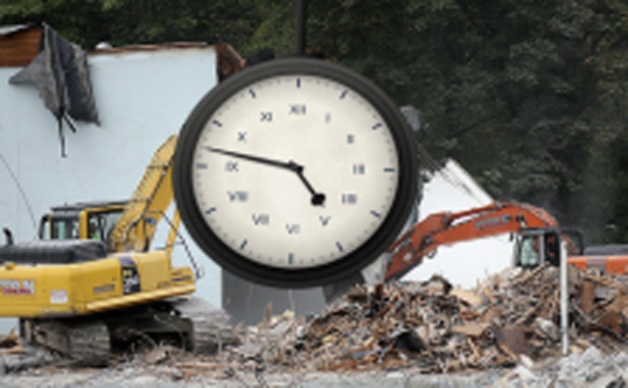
4:47
